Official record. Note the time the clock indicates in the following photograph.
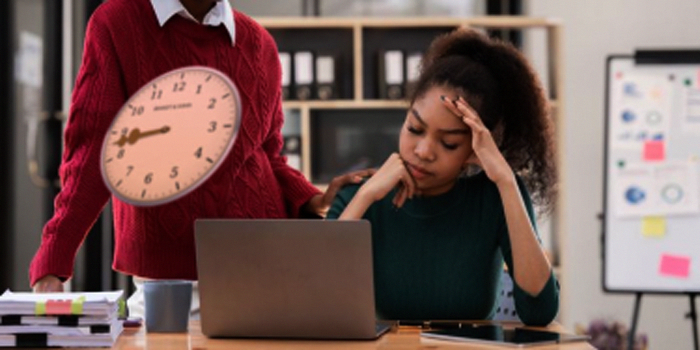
8:43
